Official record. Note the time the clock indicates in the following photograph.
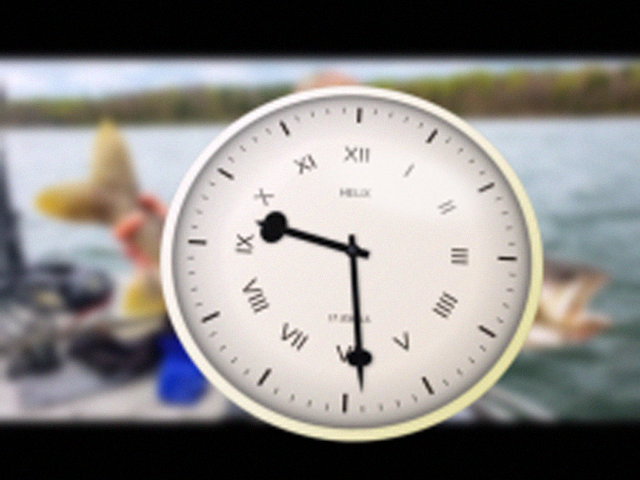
9:29
